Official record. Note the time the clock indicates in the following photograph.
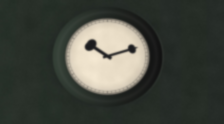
10:12
